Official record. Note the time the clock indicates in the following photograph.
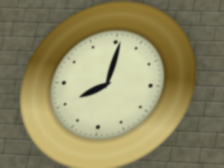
8:01
